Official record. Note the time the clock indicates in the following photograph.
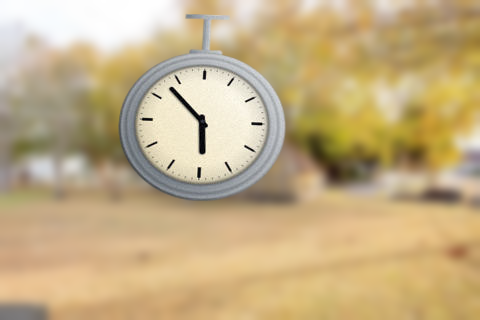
5:53
